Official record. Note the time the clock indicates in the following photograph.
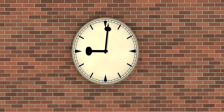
9:01
